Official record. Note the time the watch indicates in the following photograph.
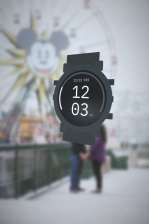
12:03
